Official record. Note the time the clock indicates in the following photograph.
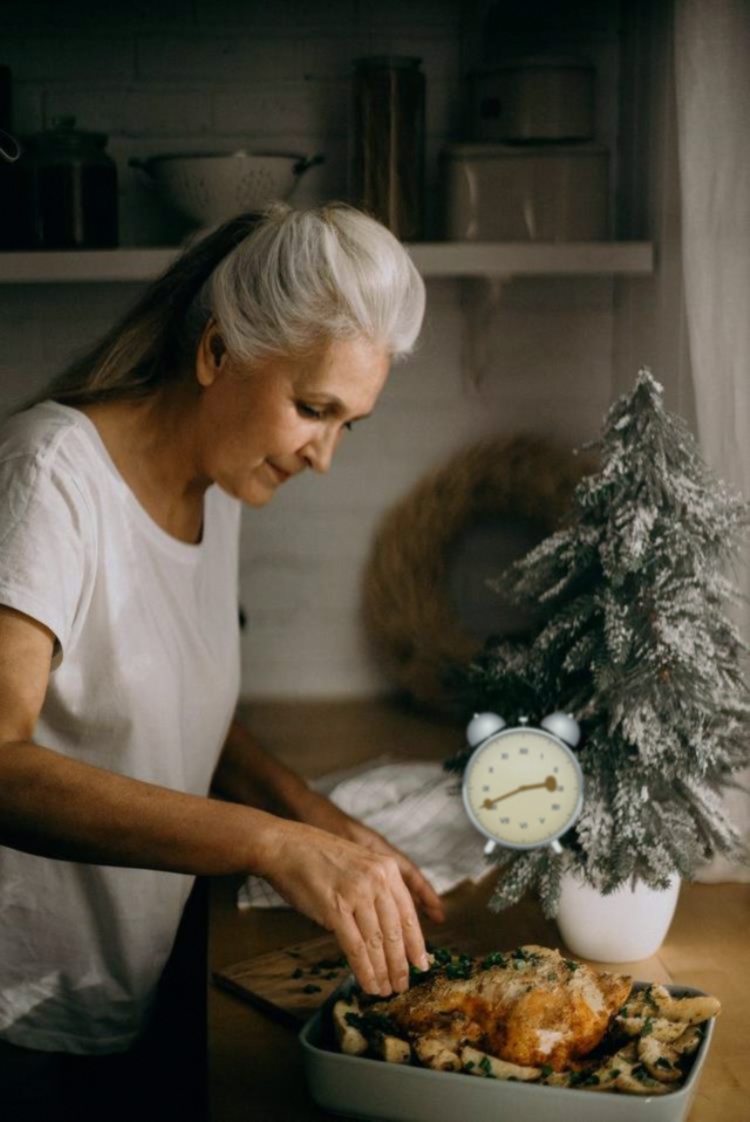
2:41
